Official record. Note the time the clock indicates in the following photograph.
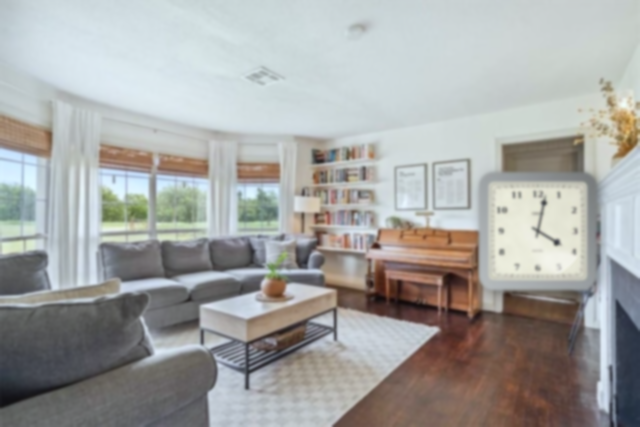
4:02
